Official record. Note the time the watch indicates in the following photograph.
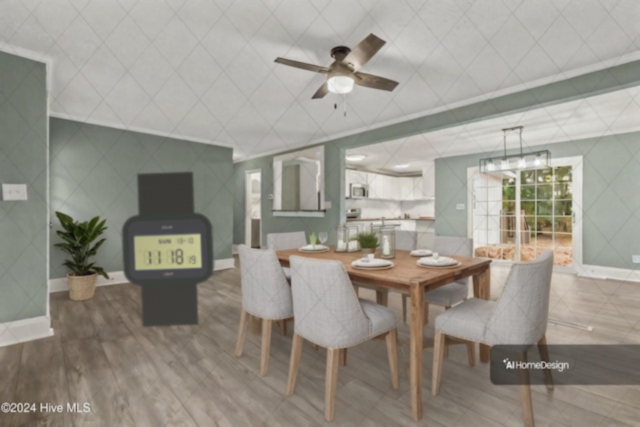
11:18
